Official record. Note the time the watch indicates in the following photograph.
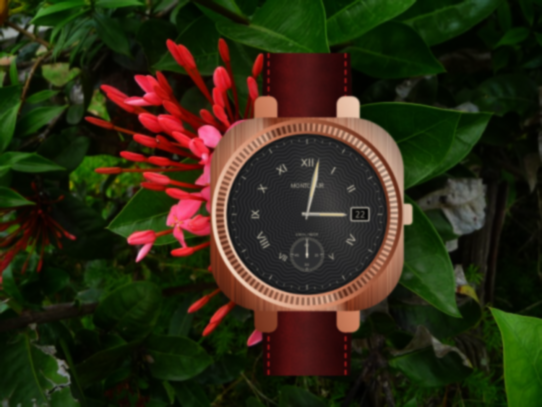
3:02
